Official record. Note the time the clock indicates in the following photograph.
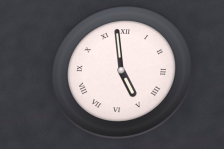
4:58
